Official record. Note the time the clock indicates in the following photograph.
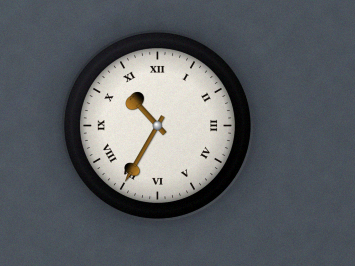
10:35
